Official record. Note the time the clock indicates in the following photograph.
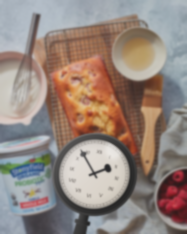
1:53
